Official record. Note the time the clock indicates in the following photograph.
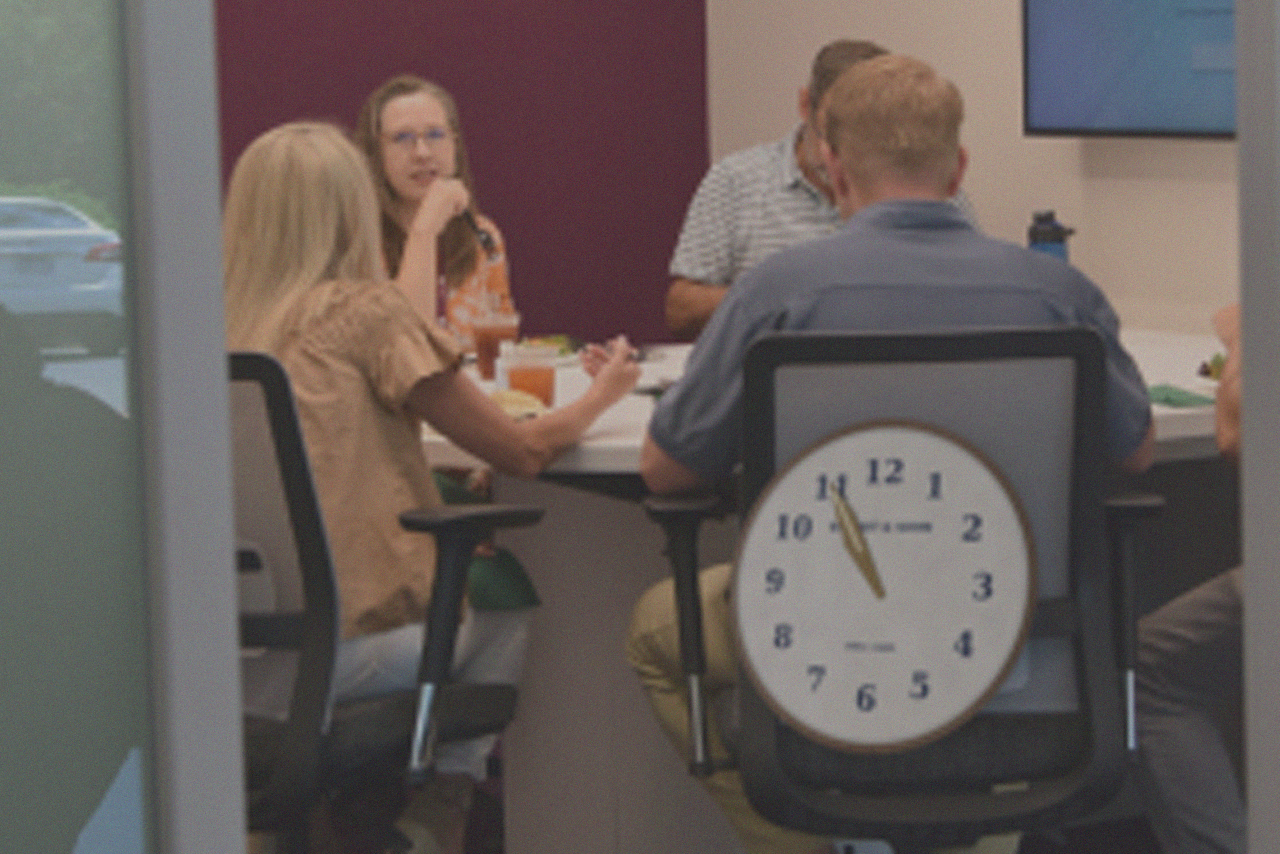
10:55
